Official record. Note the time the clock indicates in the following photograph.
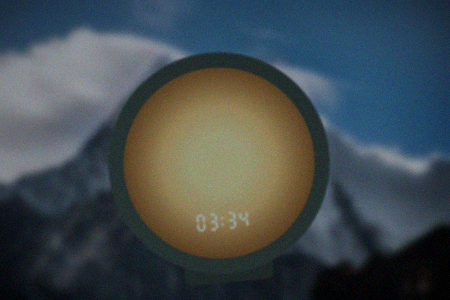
3:34
